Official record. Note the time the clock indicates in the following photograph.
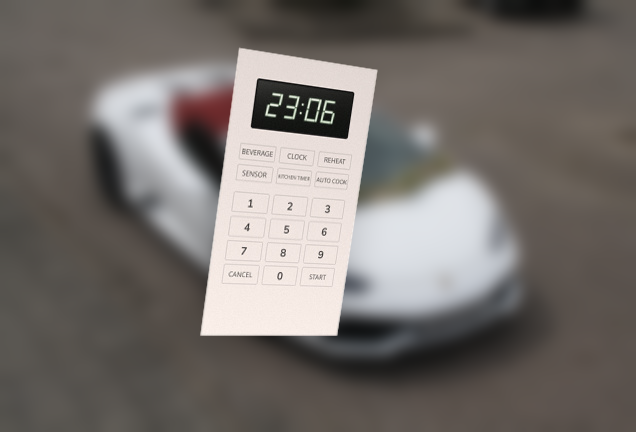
23:06
